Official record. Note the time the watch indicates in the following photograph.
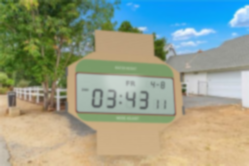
3:43:11
